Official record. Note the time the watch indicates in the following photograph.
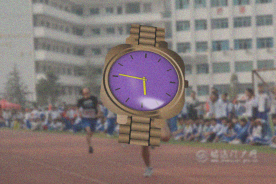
5:46
